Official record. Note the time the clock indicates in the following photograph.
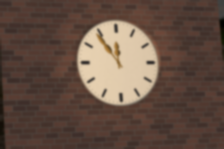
11:54
